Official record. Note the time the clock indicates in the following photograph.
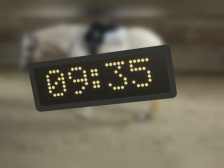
9:35
